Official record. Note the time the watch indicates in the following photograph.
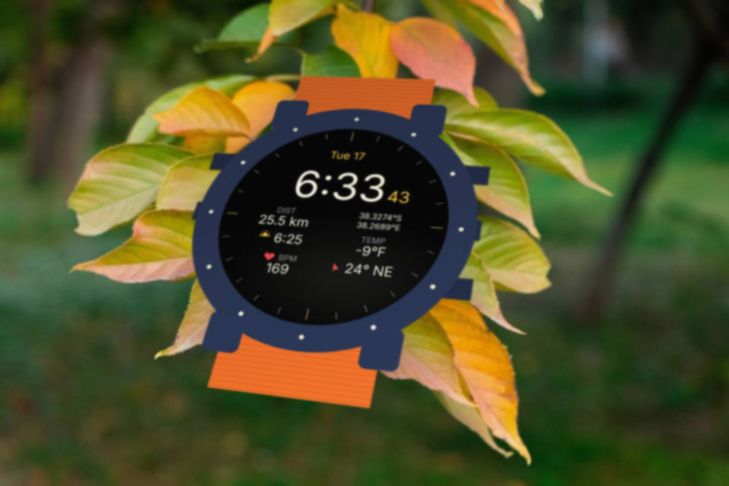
6:33:43
